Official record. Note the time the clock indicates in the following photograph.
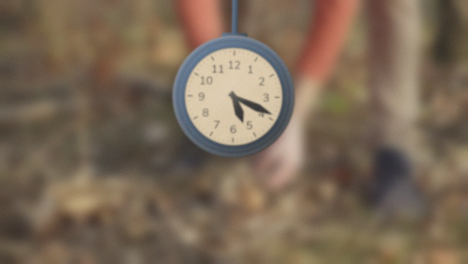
5:19
